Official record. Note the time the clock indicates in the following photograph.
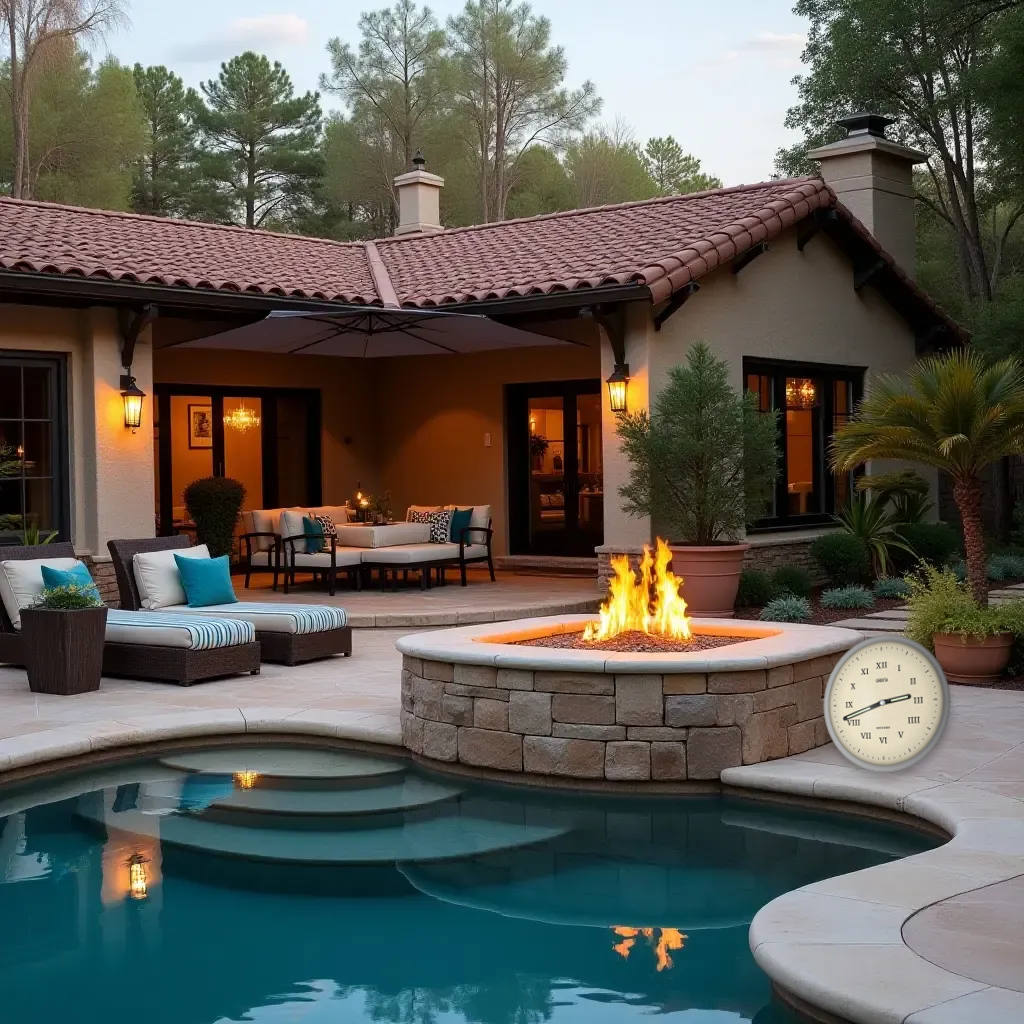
2:42
